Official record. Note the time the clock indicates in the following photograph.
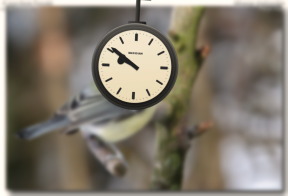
9:51
